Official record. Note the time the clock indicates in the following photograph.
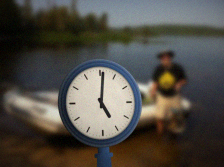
5:01
